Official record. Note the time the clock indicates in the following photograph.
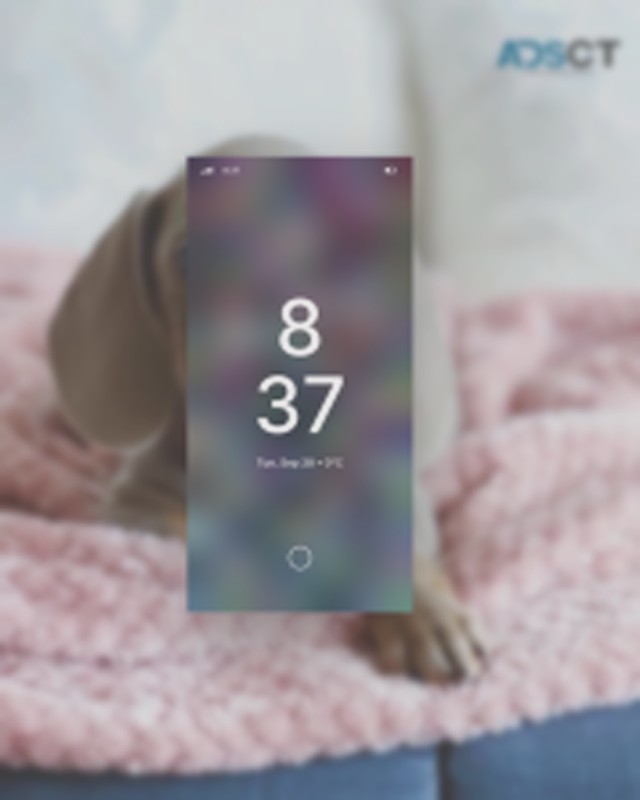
8:37
